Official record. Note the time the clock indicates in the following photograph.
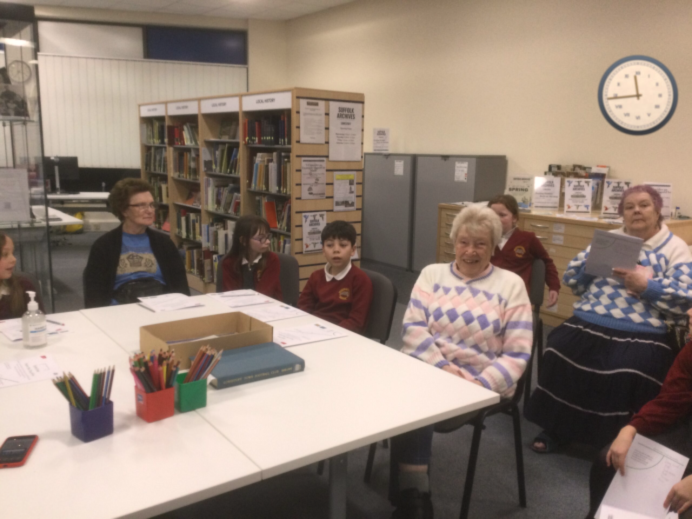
11:44
